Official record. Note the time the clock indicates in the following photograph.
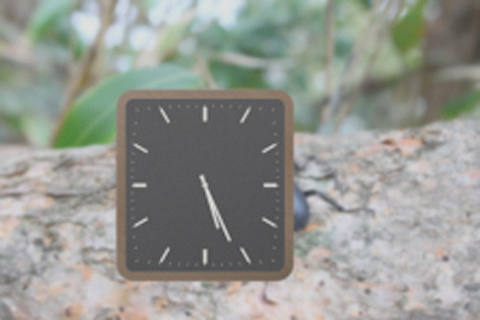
5:26
